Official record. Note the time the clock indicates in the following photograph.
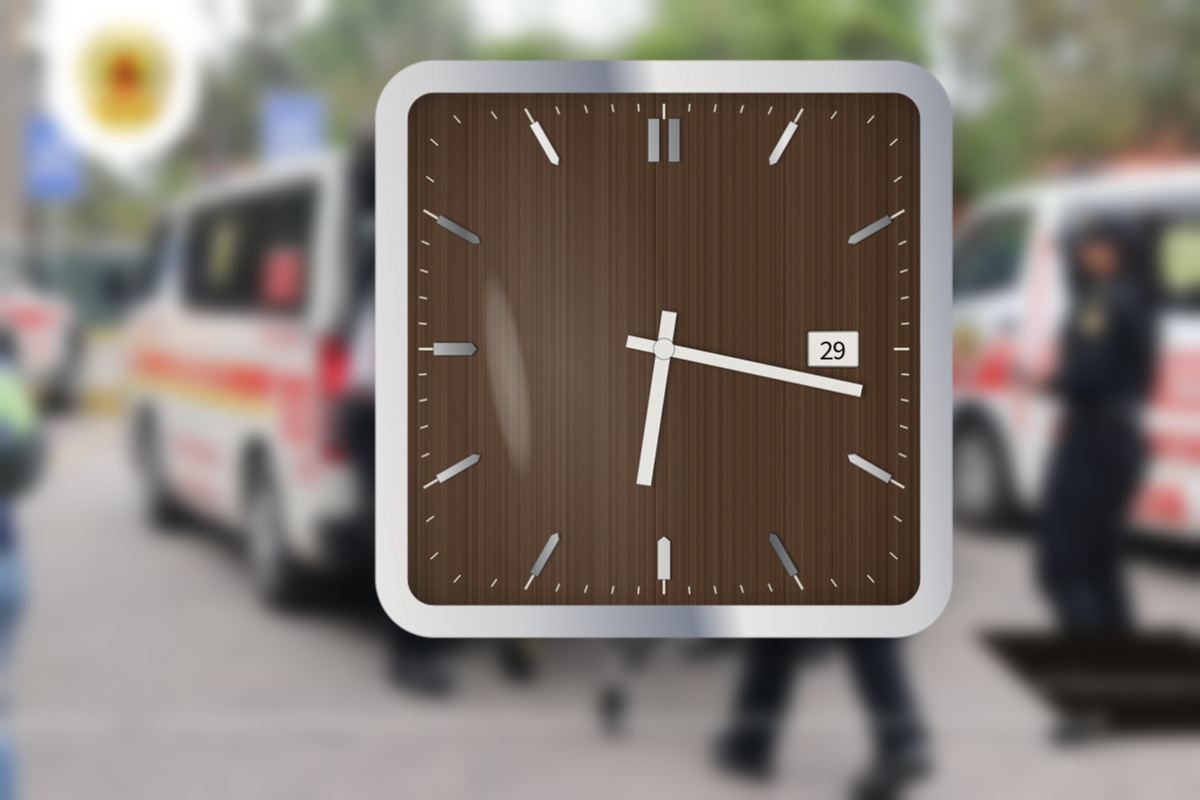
6:17
